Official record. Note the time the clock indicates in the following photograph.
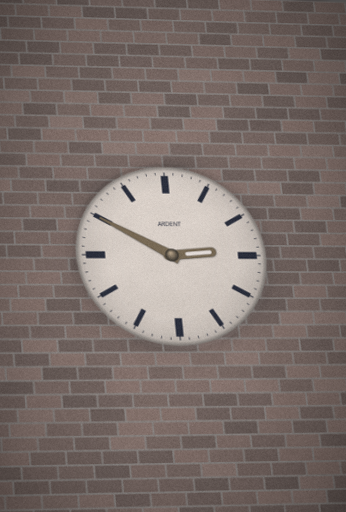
2:50
